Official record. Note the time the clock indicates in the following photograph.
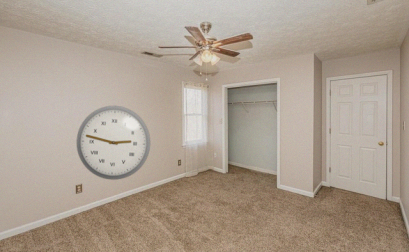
2:47
